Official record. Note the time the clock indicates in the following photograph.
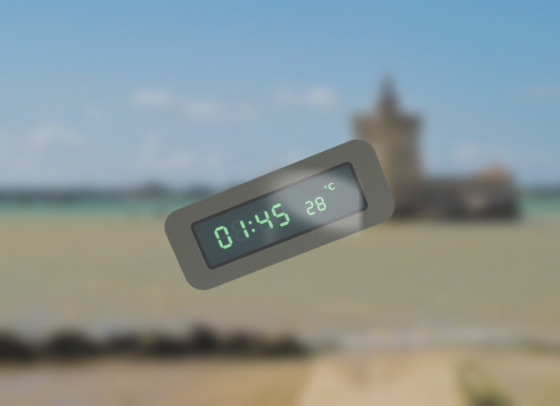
1:45
